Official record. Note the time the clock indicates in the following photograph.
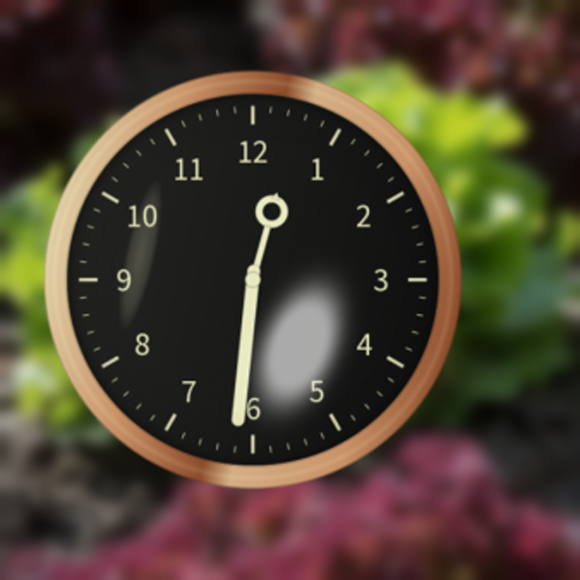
12:31
